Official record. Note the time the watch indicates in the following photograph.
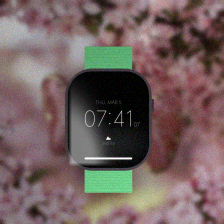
7:41
